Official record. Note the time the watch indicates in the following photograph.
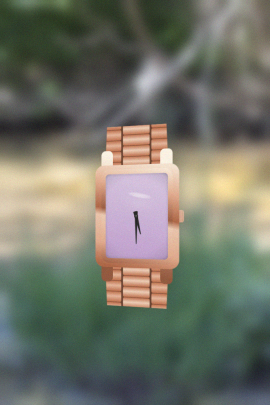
5:30
